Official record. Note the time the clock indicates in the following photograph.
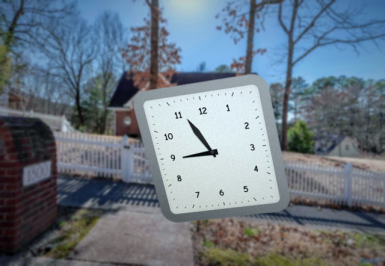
8:56
